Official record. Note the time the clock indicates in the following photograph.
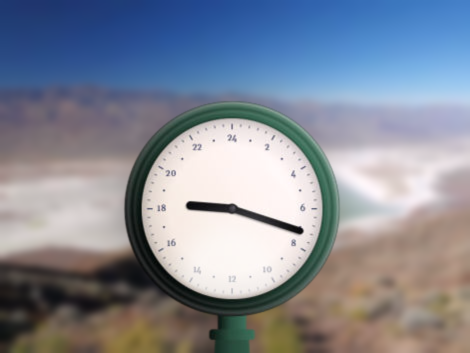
18:18
